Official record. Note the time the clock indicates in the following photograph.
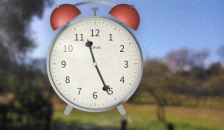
11:26
